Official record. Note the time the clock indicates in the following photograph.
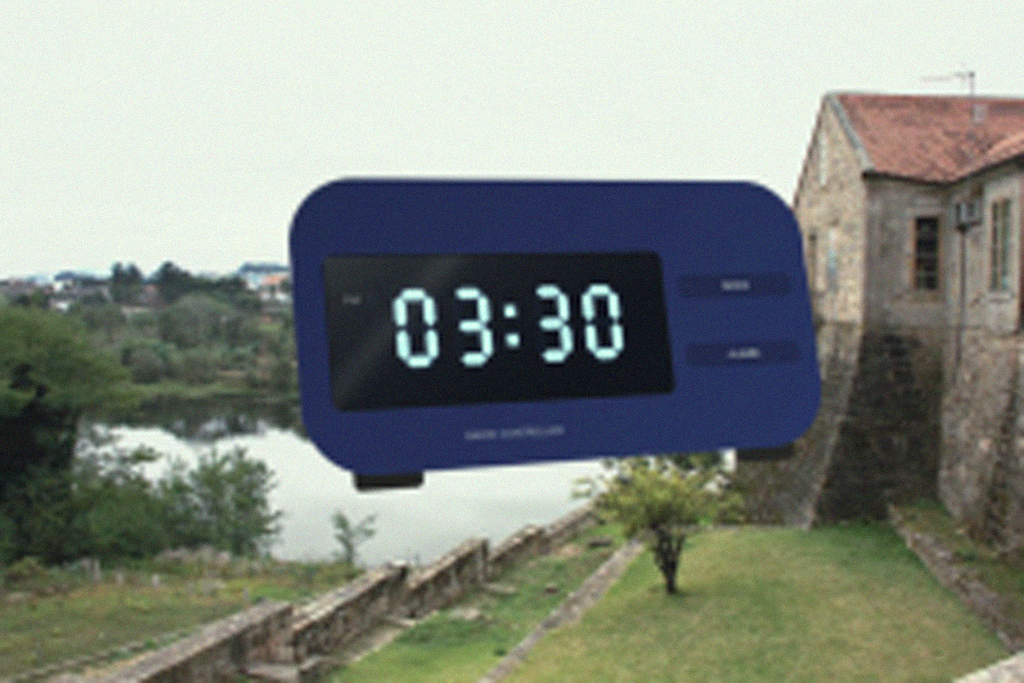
3:30
